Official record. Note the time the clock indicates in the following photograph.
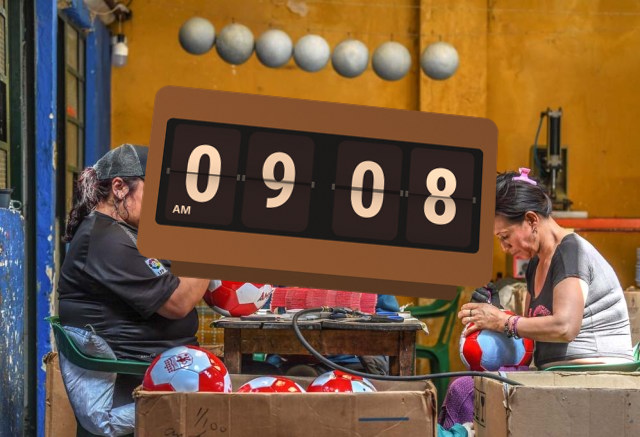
9:08
